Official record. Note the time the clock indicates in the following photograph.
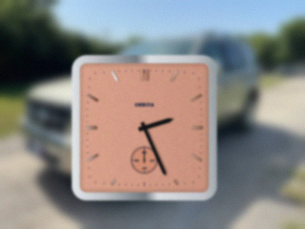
2:26
